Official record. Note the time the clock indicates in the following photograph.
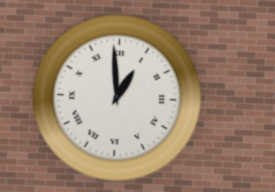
12:59
